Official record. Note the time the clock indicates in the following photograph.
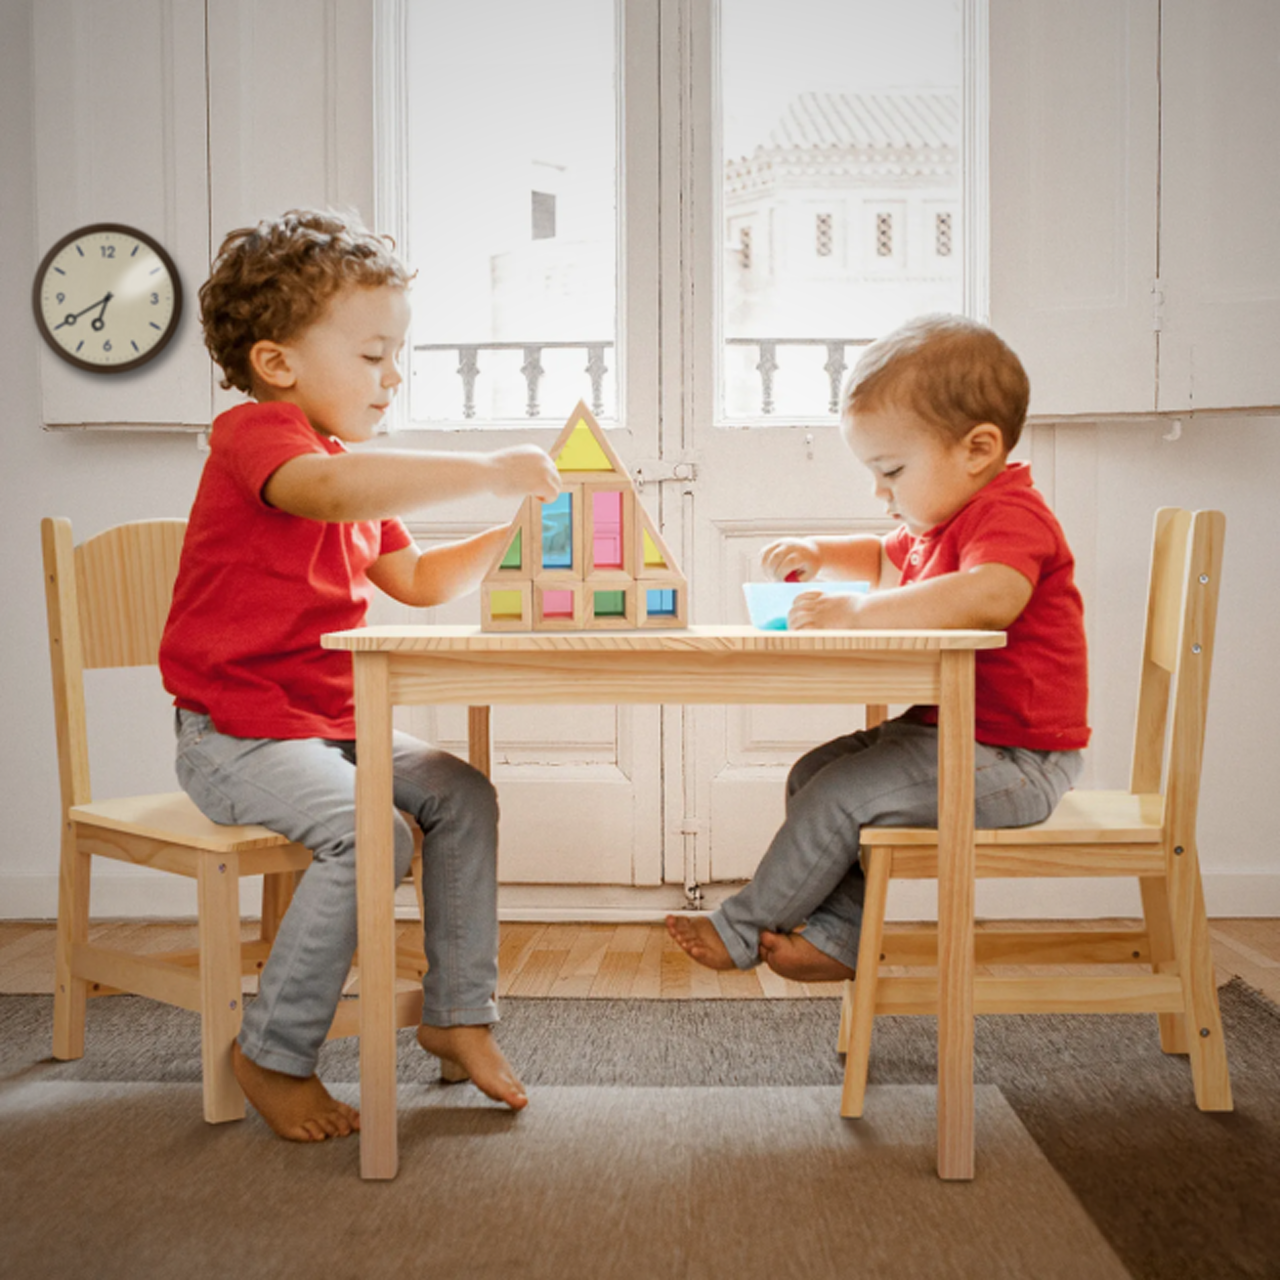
6:40
